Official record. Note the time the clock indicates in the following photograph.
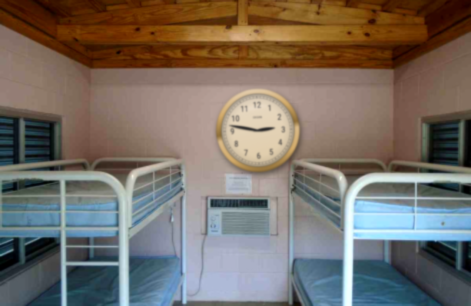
2:47
